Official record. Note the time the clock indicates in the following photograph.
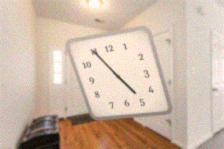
4:55
